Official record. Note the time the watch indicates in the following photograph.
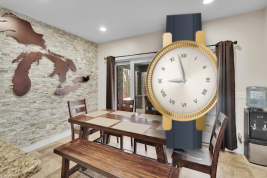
8:58
